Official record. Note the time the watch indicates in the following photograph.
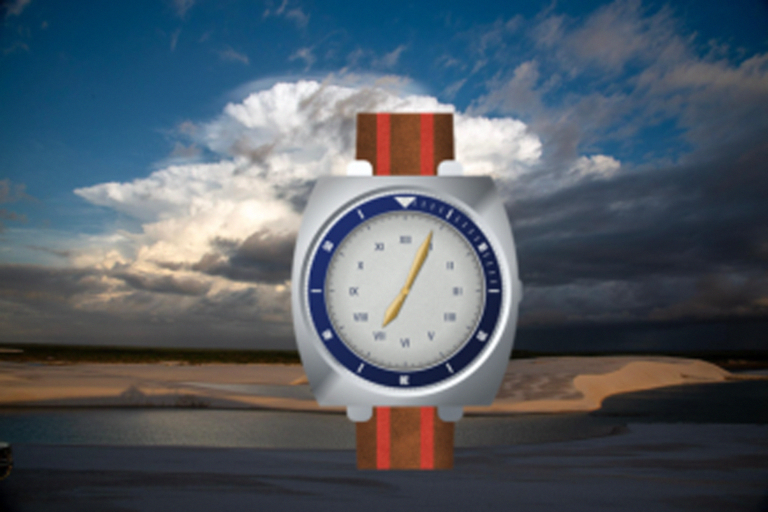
7:04
